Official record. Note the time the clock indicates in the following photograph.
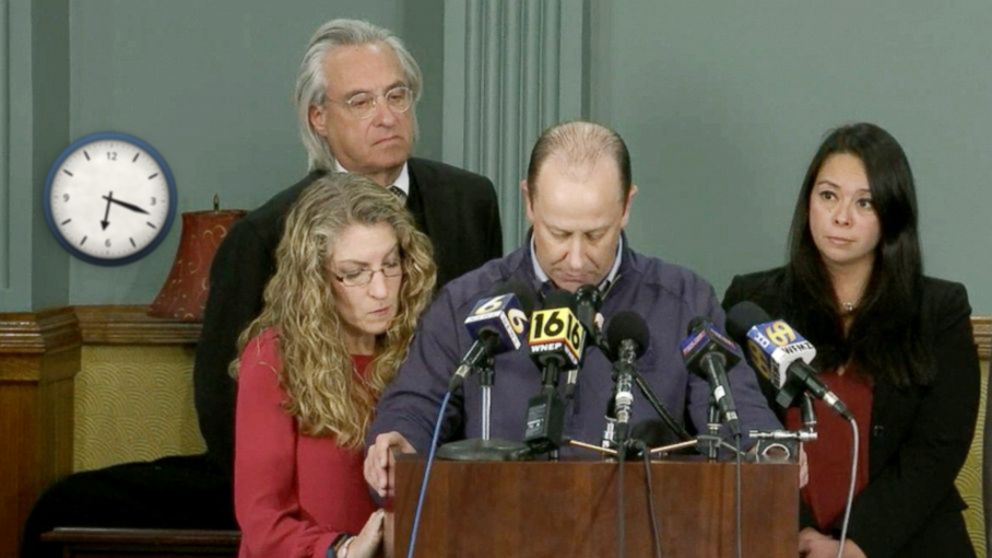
6:18
